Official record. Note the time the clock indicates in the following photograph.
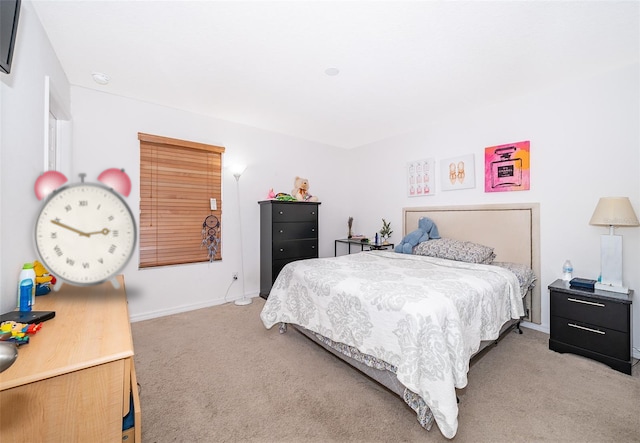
2:49
